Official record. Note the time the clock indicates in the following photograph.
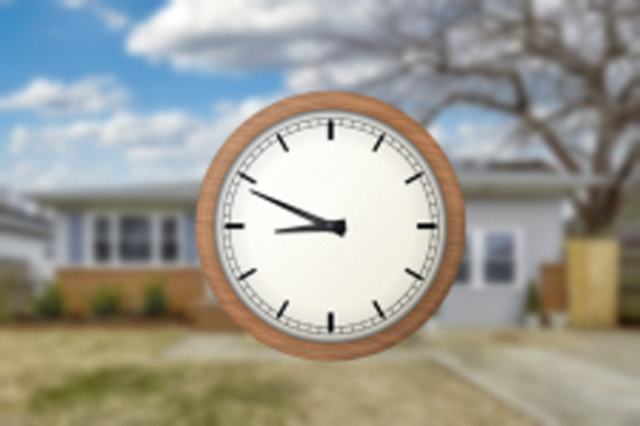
8:49
